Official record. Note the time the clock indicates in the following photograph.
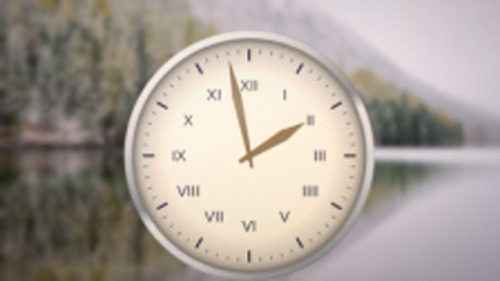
1:58
